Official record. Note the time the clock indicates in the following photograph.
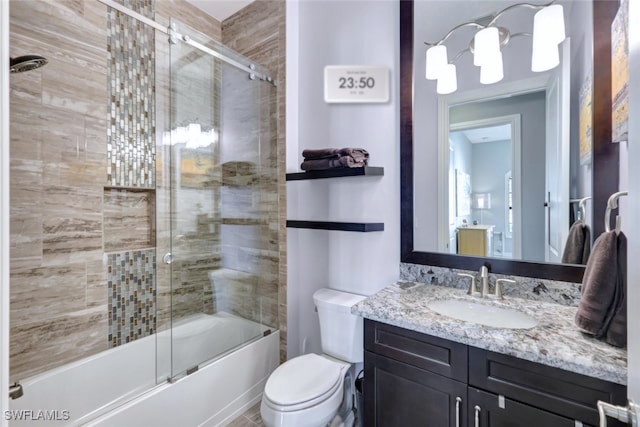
23:50
